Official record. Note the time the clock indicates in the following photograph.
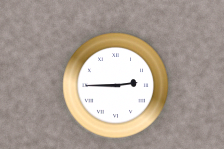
2:45
